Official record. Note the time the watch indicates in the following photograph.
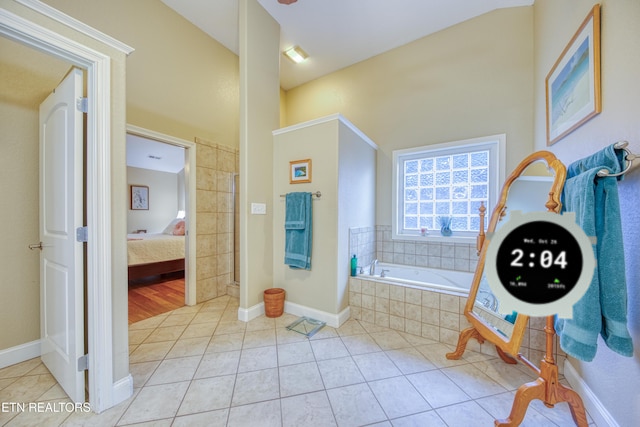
2:04
